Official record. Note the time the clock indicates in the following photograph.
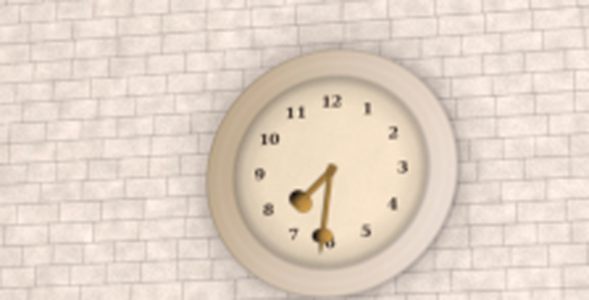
7:31
